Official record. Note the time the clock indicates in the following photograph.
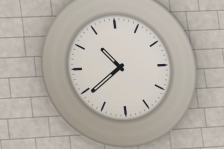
10:39
